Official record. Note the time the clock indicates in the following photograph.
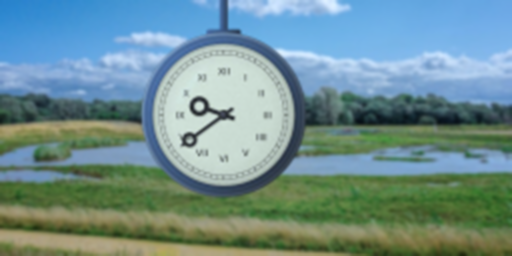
9:39
